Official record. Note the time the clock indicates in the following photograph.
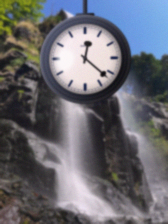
12:22
